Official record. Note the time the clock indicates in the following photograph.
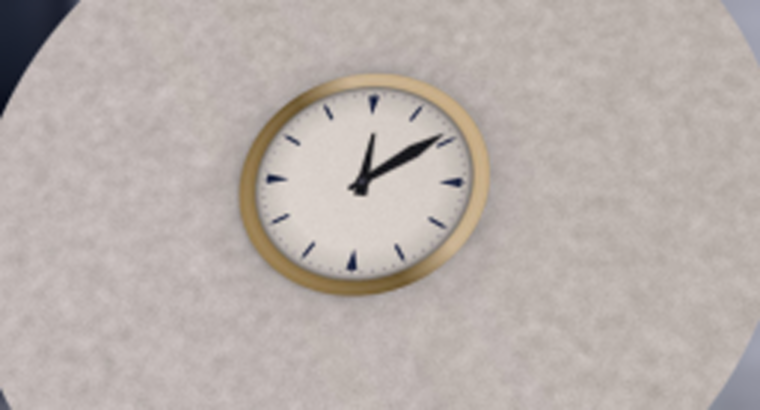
12:09
